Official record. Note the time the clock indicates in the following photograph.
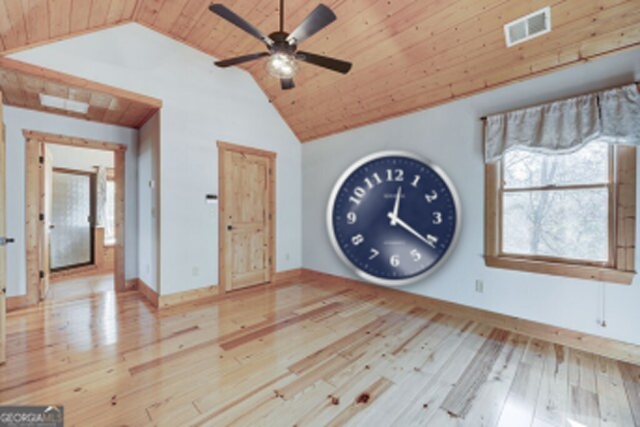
12:21
